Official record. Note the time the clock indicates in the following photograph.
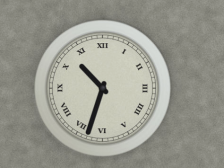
10:33
